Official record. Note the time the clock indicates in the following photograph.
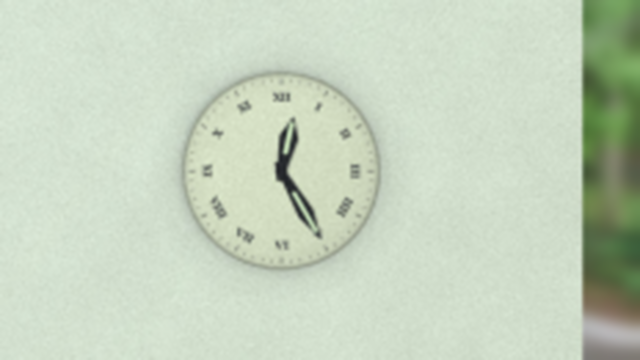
12:25
